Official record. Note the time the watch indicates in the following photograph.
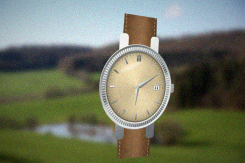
6:10
